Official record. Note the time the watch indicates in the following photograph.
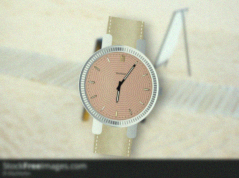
6:05
